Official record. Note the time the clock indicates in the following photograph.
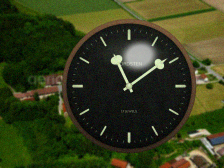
11:09
